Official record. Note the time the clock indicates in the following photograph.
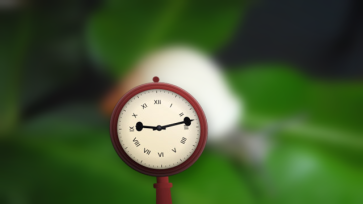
9:13
